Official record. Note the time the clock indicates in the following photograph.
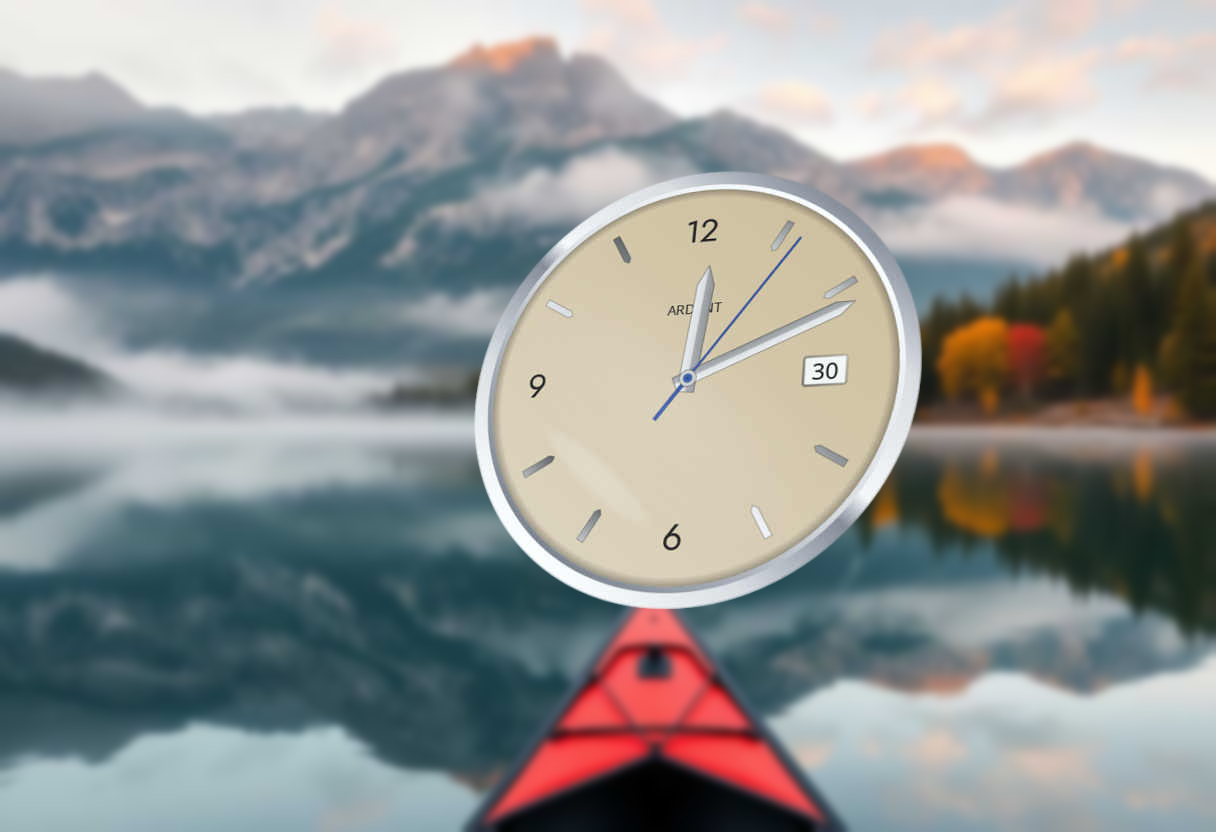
12:11:06
